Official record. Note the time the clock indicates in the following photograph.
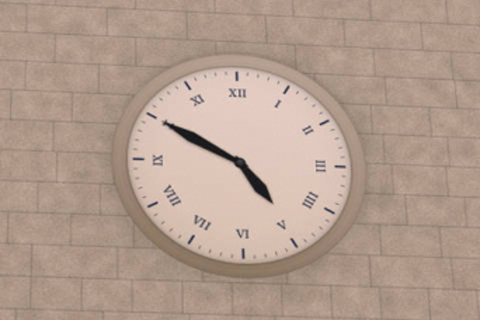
4:50
